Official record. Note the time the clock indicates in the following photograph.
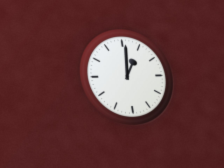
1:01
